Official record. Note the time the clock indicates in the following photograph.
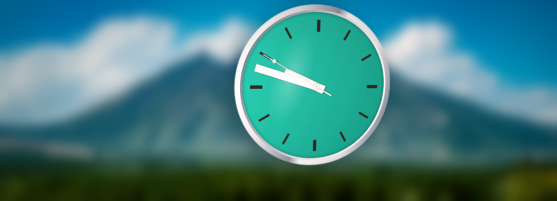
9:47:50
